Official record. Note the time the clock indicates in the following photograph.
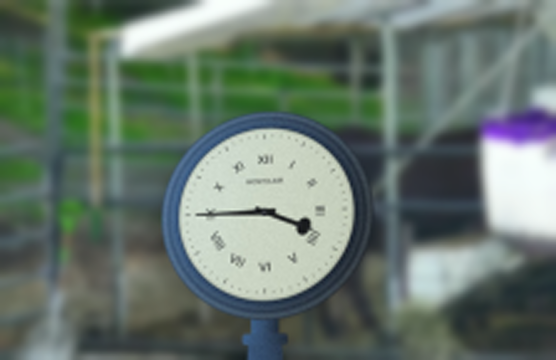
3:45
